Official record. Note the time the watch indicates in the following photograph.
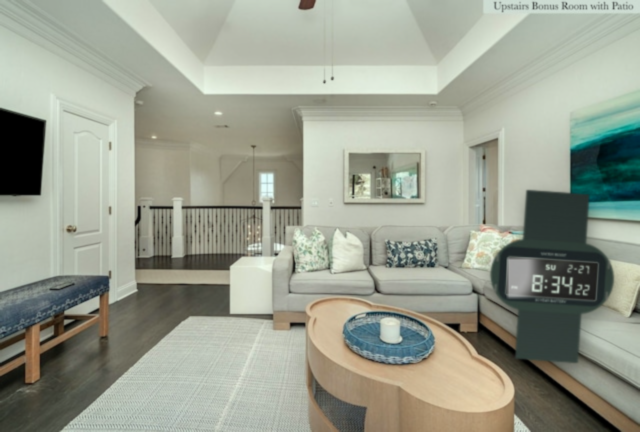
8:34:22
